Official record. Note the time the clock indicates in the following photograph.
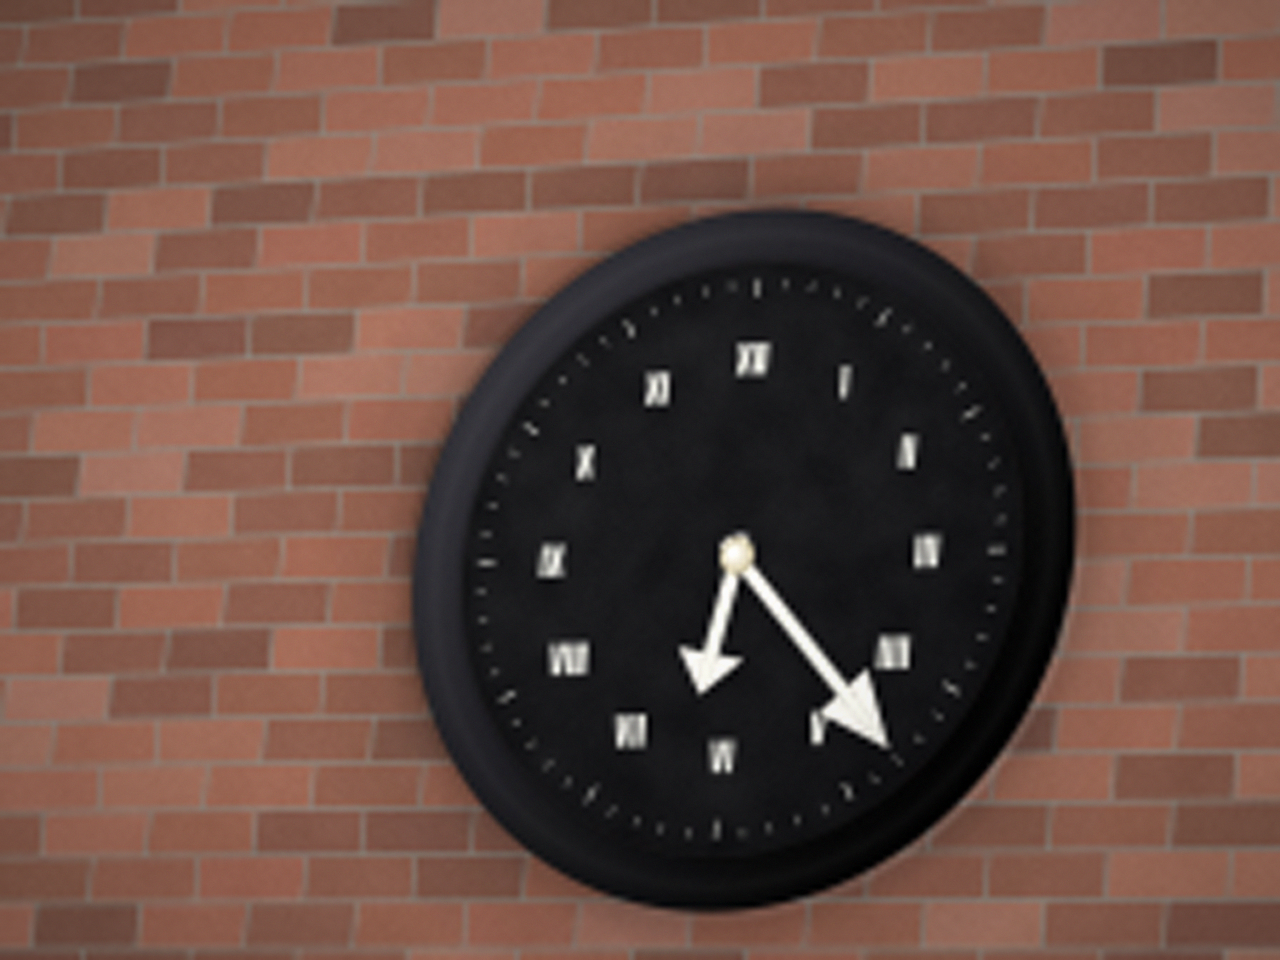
6:23
